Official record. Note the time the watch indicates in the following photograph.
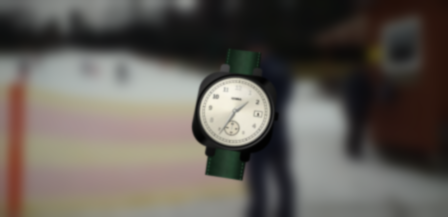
1:34
